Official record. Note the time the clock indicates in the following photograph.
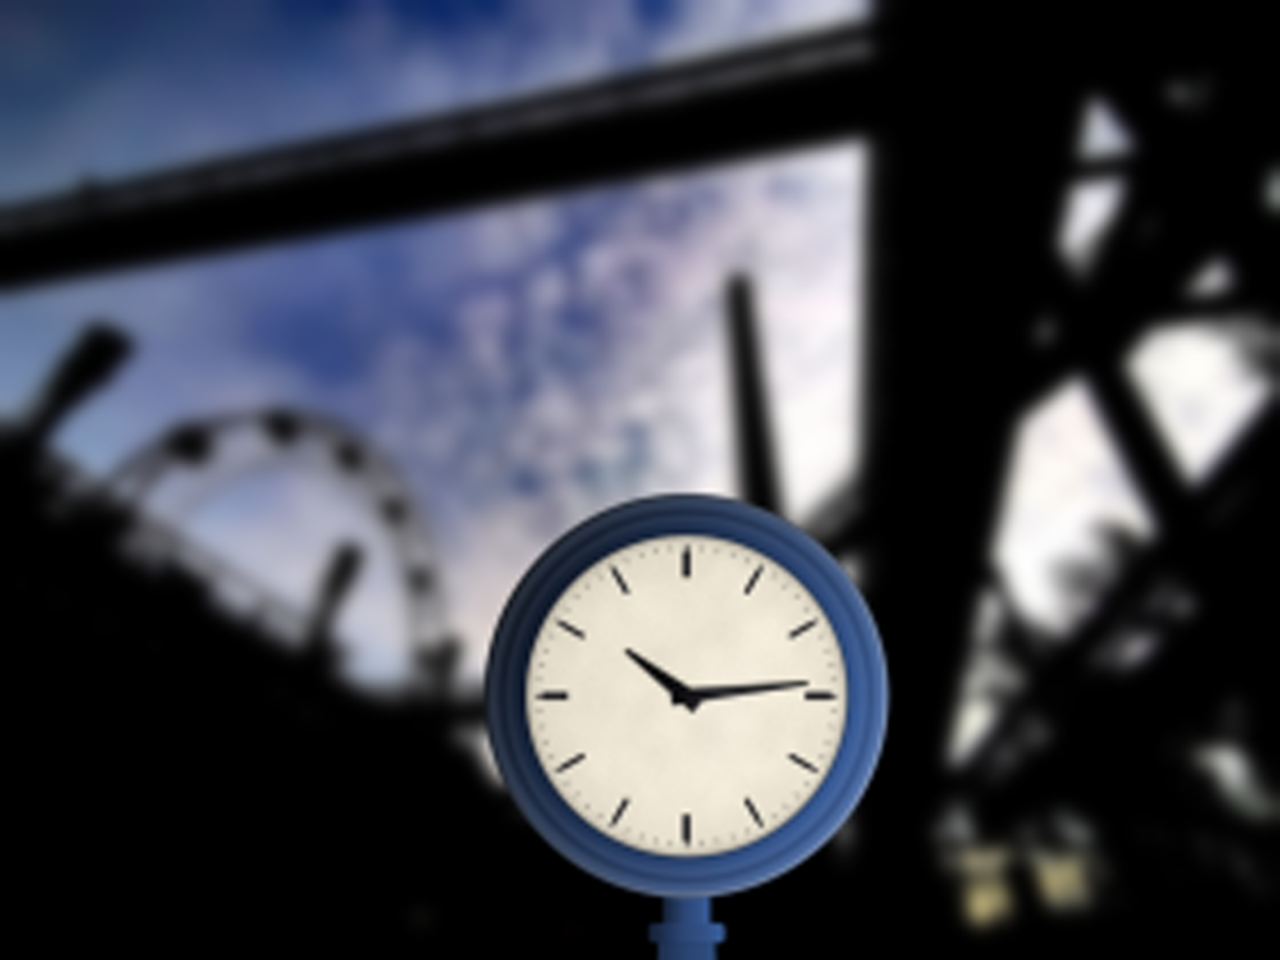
10:14
